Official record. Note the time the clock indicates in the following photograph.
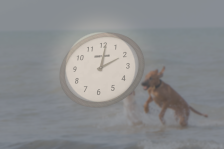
2:01
